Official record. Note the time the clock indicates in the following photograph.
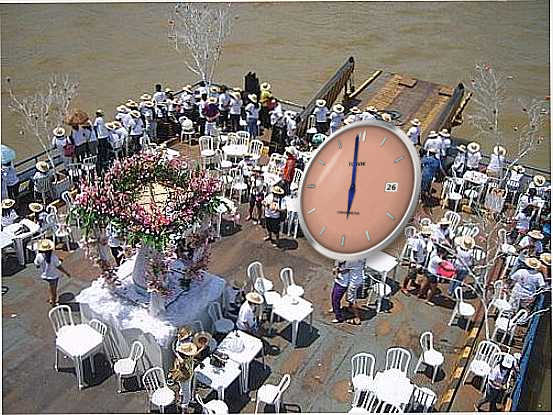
5:59
